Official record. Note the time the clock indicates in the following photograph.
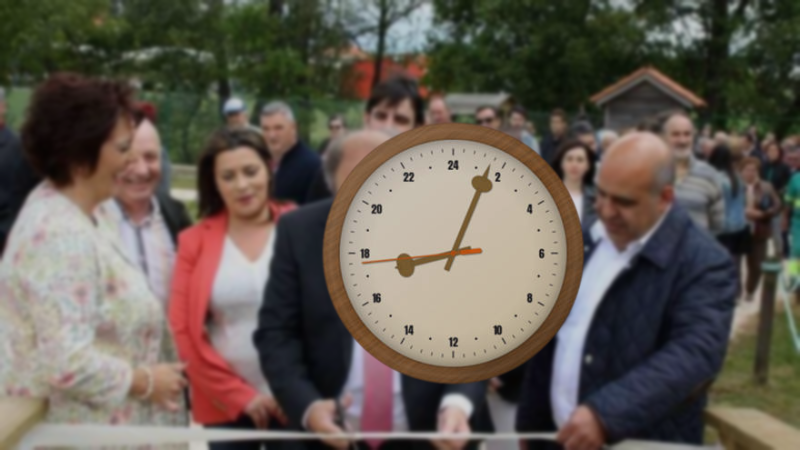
17:03:44
